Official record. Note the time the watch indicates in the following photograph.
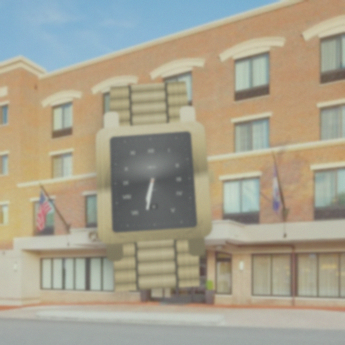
6:32
